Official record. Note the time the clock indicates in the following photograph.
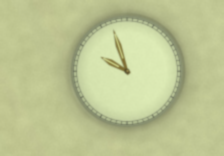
9:57
